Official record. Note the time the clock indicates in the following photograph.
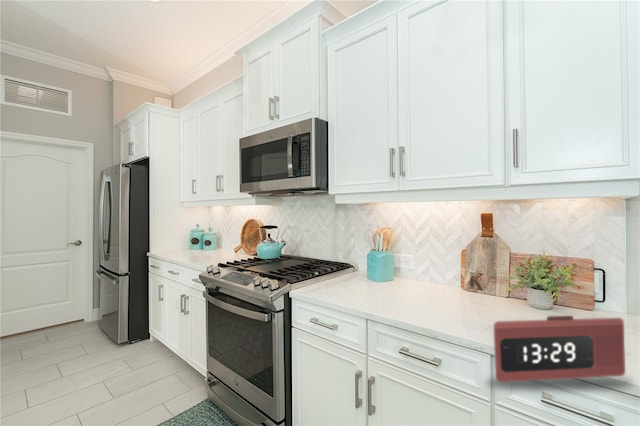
13:29
